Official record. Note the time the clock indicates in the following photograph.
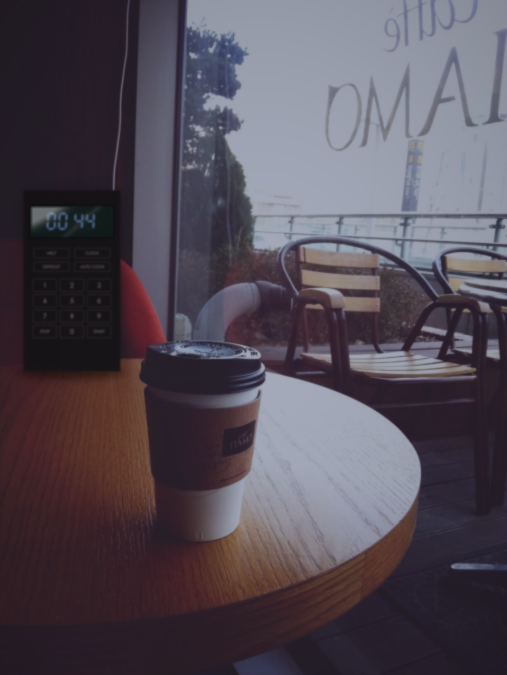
0:44
